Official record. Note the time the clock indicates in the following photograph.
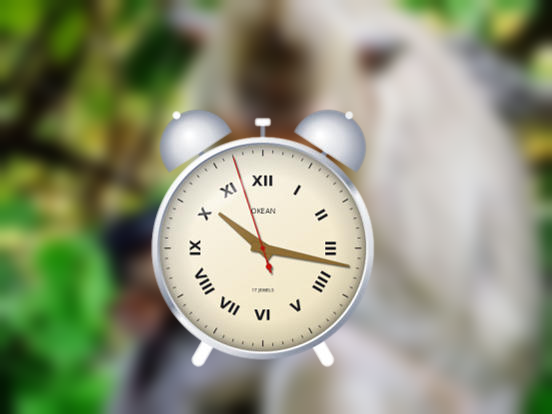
10:16:57
